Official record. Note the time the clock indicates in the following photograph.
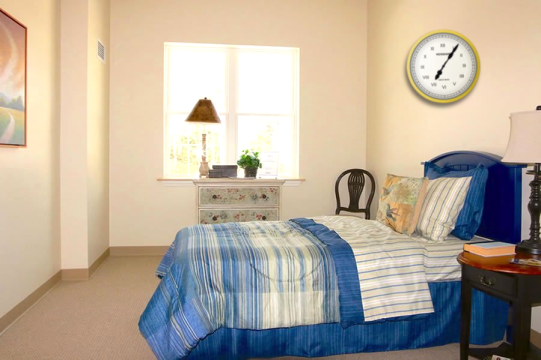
7:06
